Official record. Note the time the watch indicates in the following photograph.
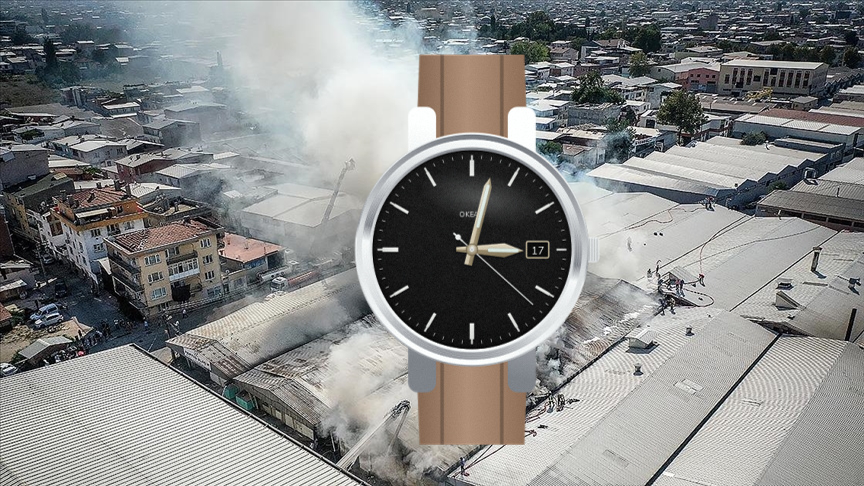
3:02:22
